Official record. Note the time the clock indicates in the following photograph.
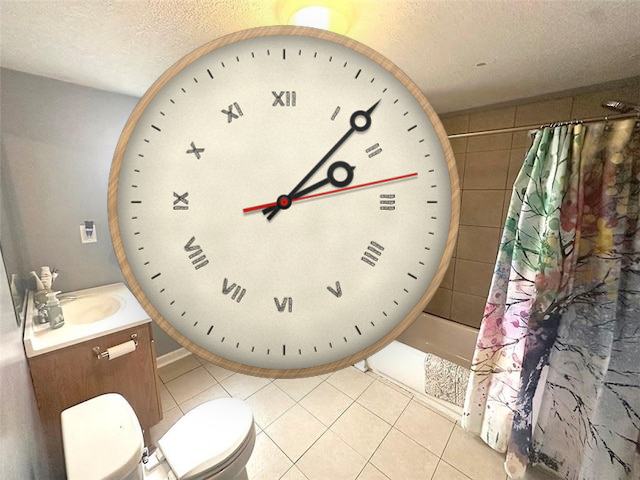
2:07:13
